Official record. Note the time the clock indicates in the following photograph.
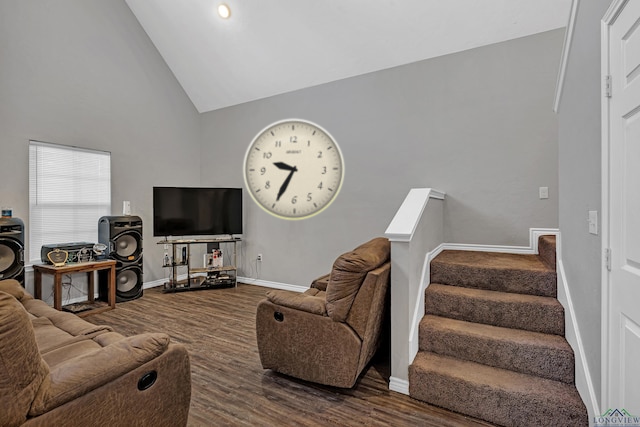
9:35
